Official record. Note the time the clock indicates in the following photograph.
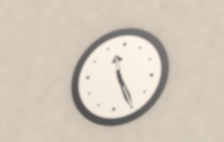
11:25
